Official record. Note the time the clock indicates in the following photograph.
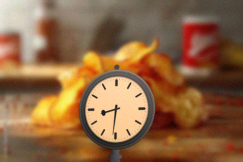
8:31
